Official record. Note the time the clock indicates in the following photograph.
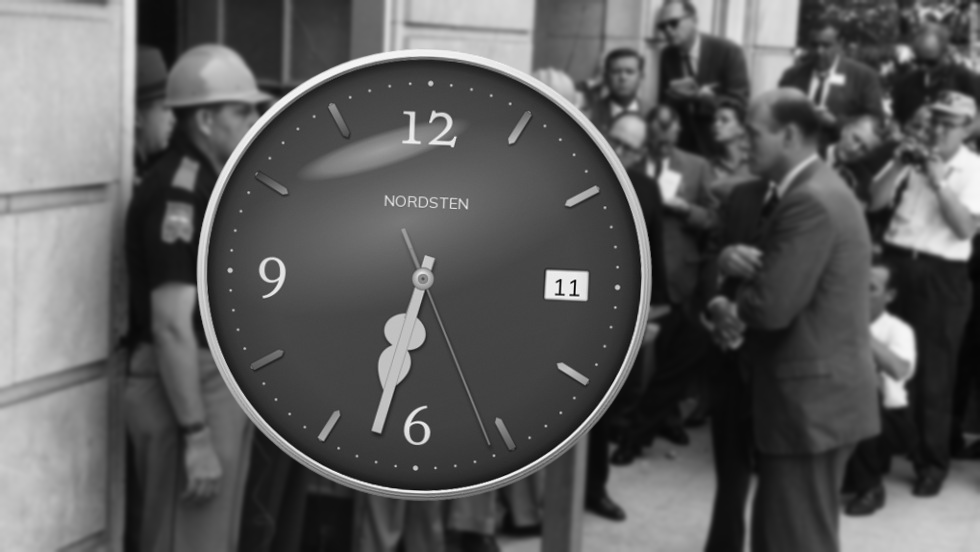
6:32:26
